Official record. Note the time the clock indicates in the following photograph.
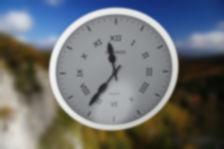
11:36
